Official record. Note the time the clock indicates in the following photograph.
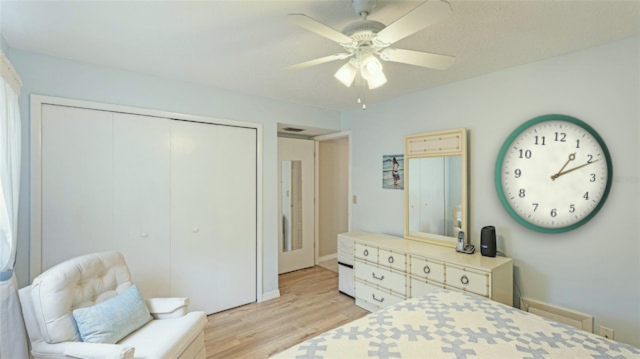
1:11
